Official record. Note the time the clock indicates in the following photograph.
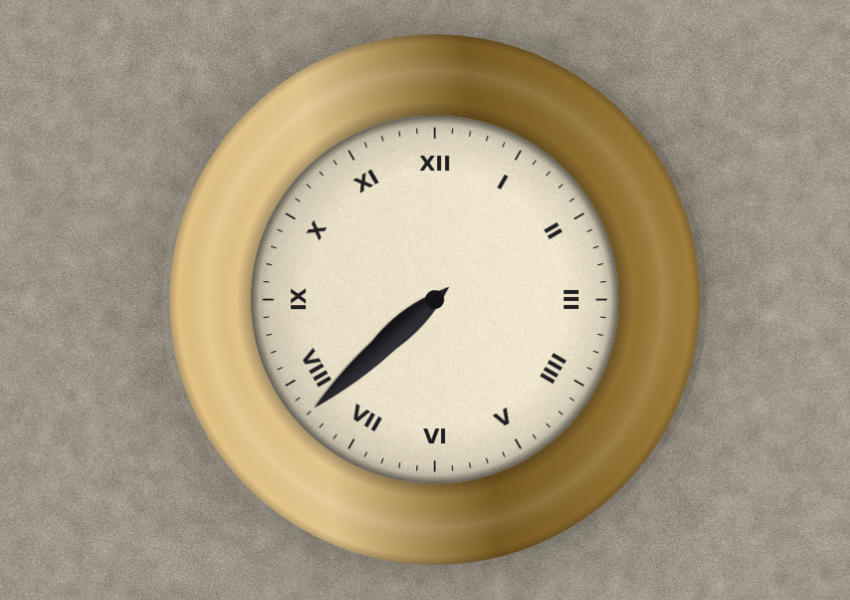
7:38
